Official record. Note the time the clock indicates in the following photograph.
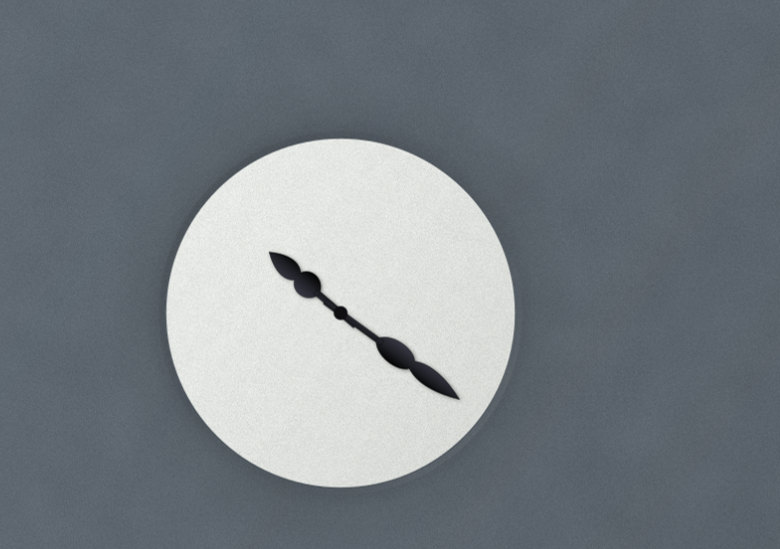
10:21
